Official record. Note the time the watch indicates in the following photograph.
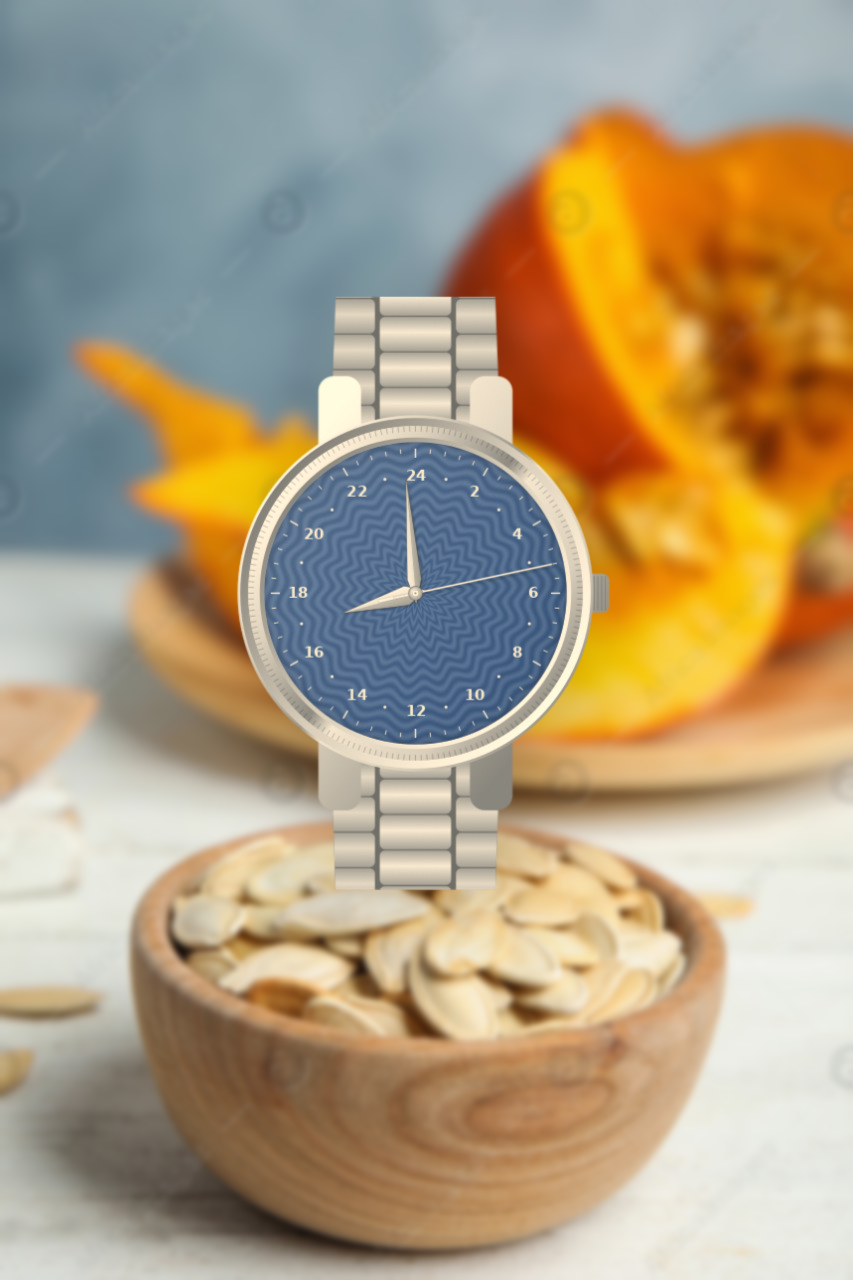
16:59:13
